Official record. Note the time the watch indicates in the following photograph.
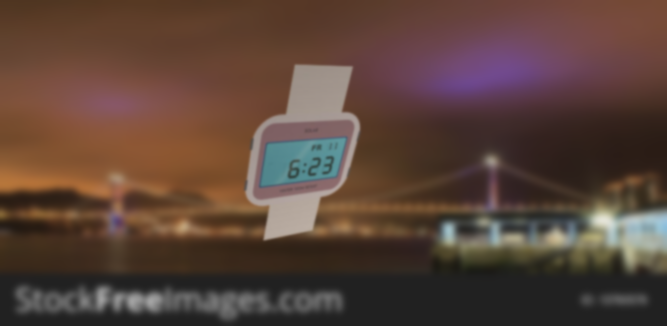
6:23
